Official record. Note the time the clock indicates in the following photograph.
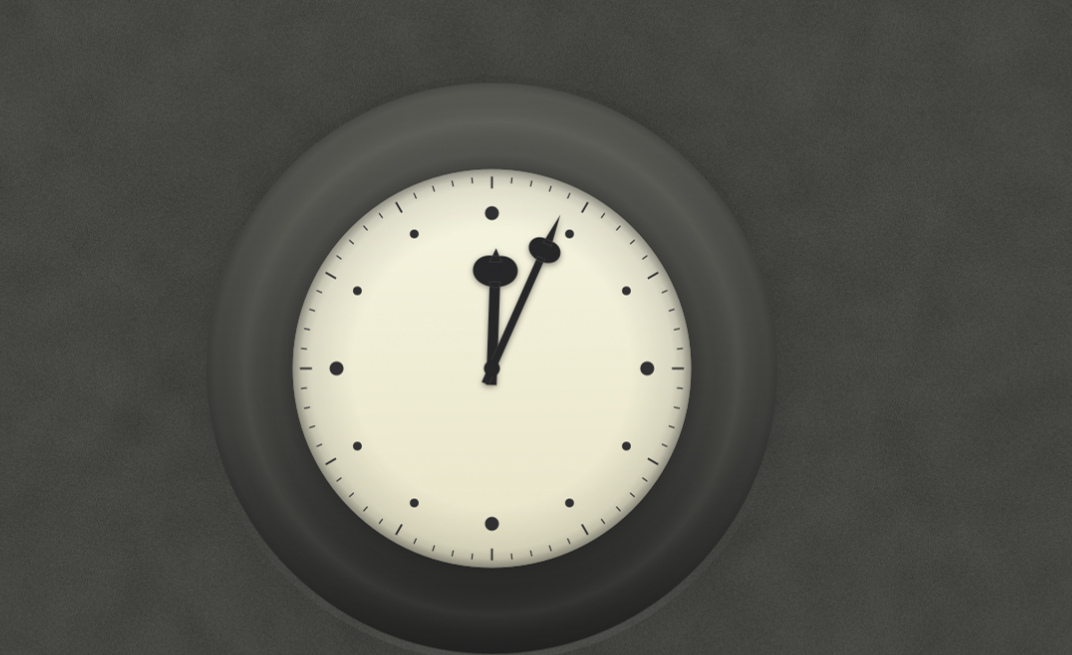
12:04
